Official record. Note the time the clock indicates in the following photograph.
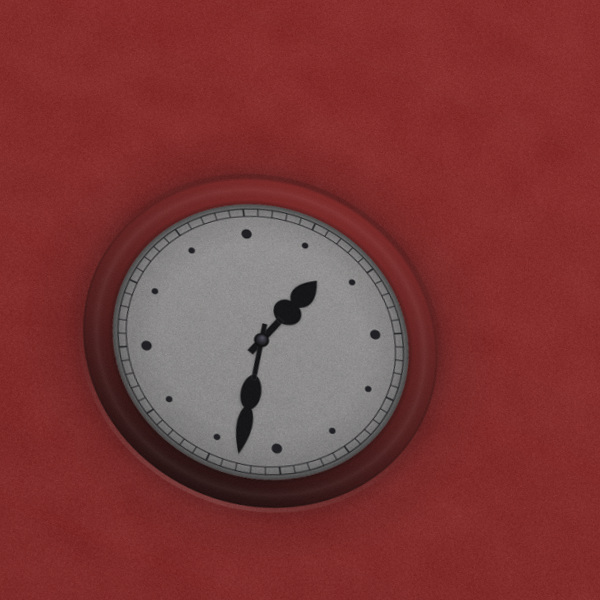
1:33
